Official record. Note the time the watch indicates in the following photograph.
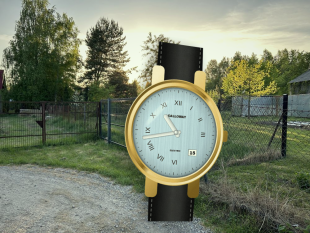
10:43
